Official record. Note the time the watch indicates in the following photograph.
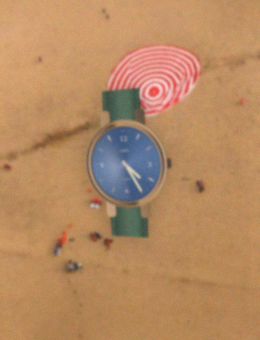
4:25
